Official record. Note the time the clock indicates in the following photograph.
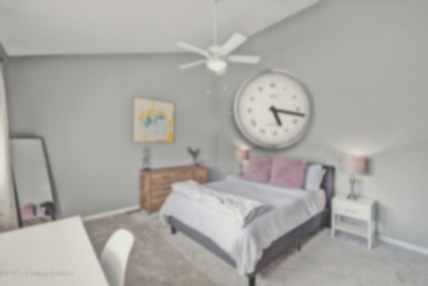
5:17
